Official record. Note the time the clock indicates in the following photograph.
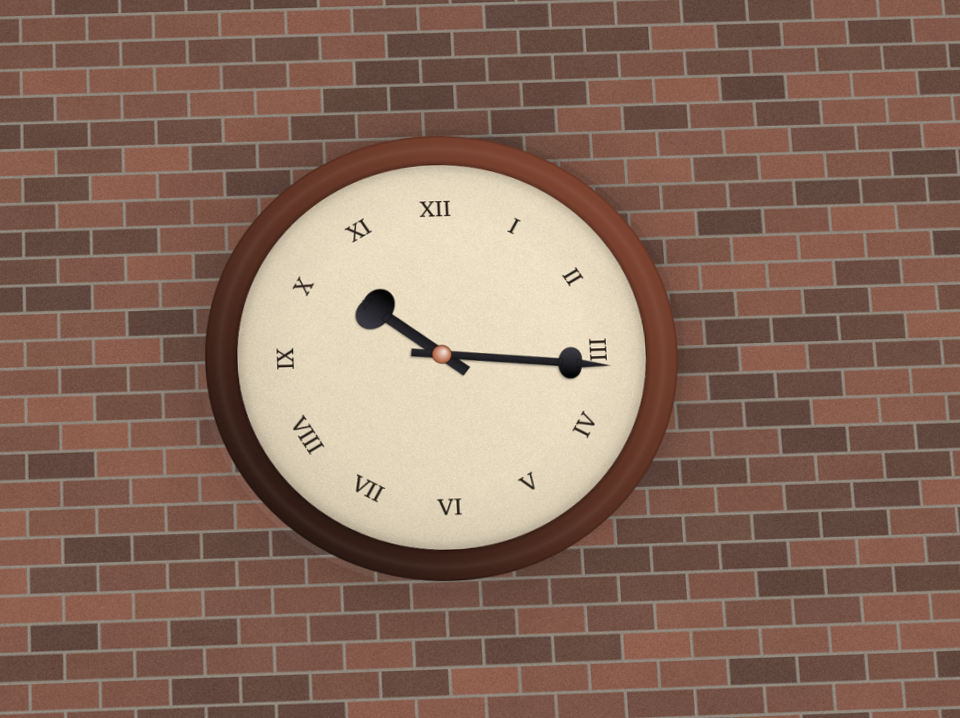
10:16
